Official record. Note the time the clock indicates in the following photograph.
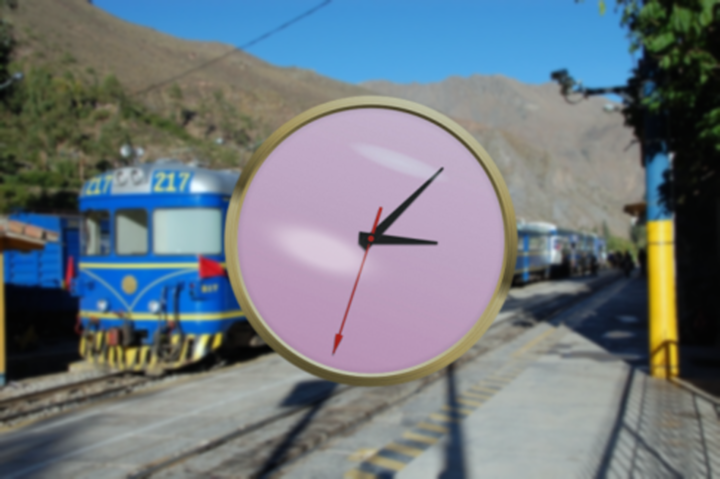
3:07:33
